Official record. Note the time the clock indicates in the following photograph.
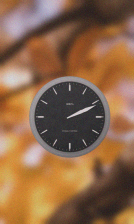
2:11
